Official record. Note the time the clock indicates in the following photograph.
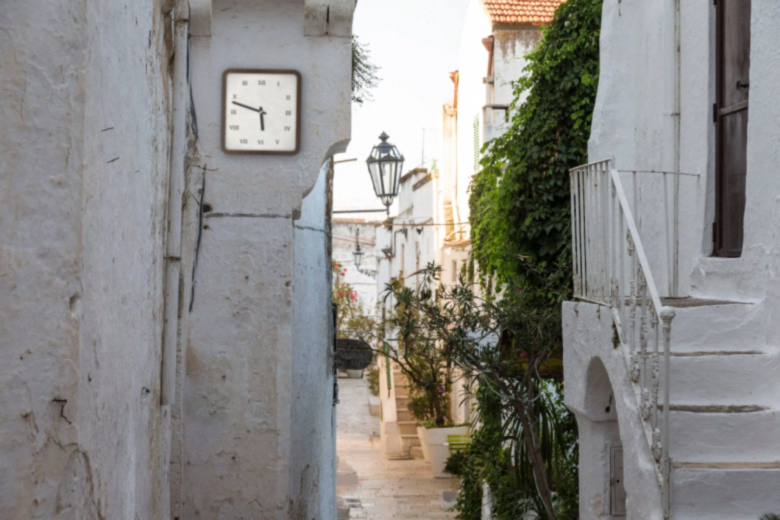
5:48
